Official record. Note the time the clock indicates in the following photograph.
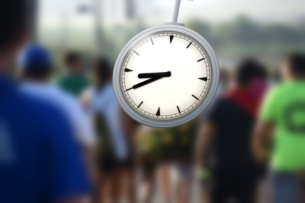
8:40
